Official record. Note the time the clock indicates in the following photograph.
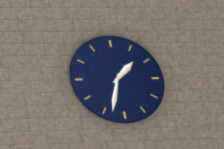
1:33
